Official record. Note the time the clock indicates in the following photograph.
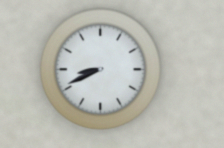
8:41
